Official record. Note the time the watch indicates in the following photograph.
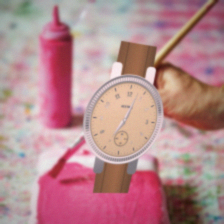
7:03
